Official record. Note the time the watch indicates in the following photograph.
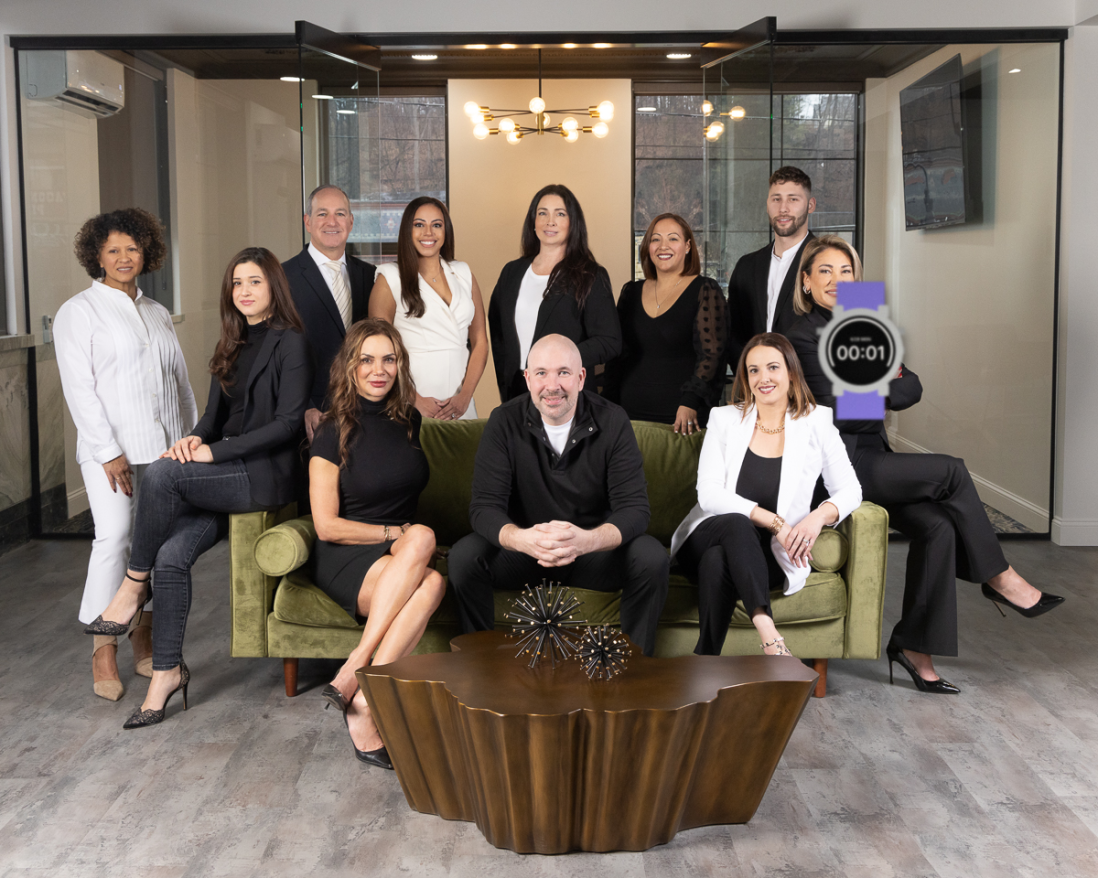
0:01
